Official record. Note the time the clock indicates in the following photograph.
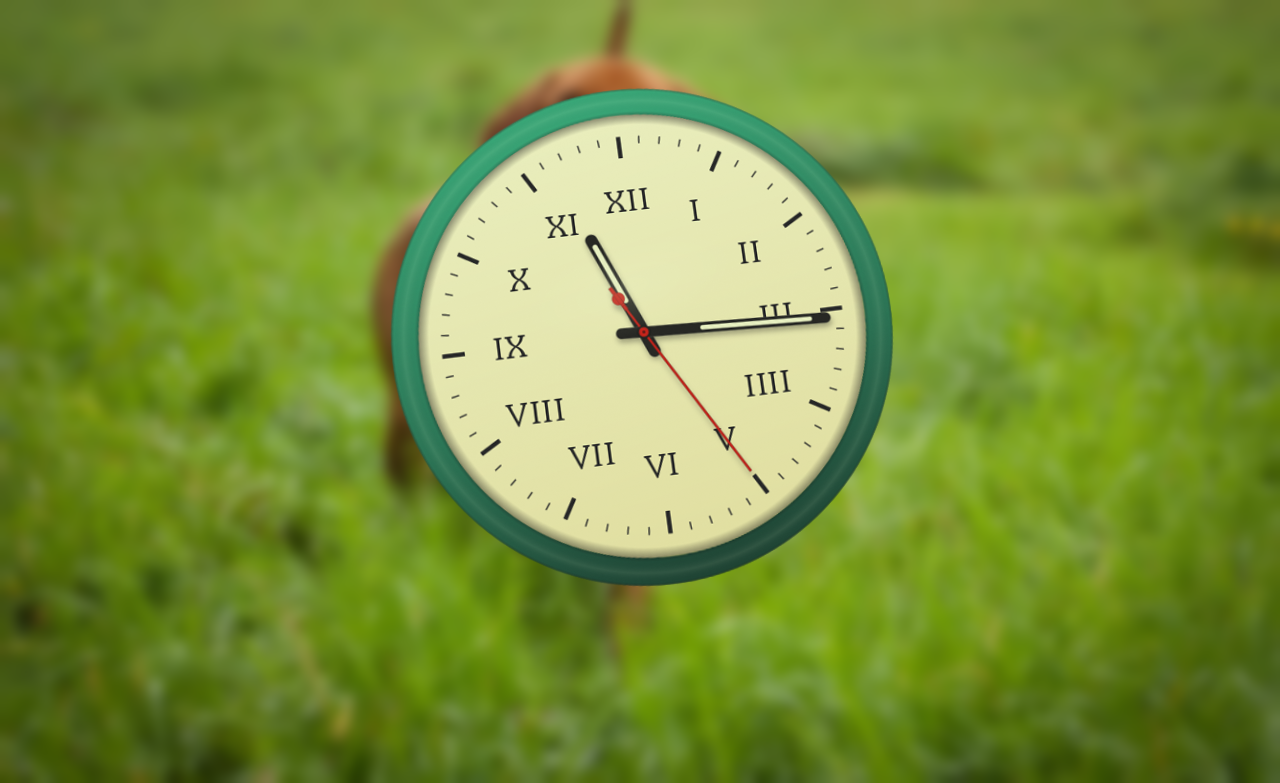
11:15:25
